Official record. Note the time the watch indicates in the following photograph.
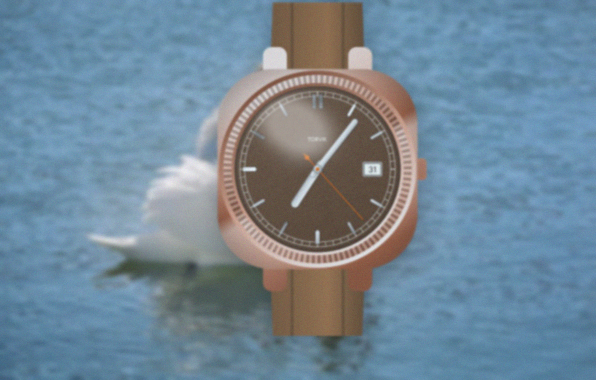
7:06:23
